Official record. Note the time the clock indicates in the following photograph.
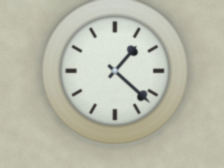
1:22
